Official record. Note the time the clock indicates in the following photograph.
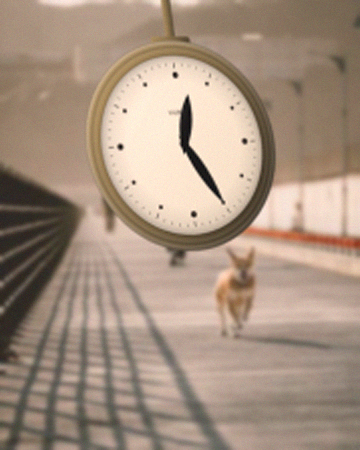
12:25
